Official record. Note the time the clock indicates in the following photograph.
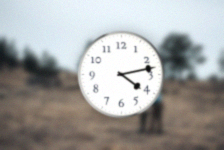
4:13
